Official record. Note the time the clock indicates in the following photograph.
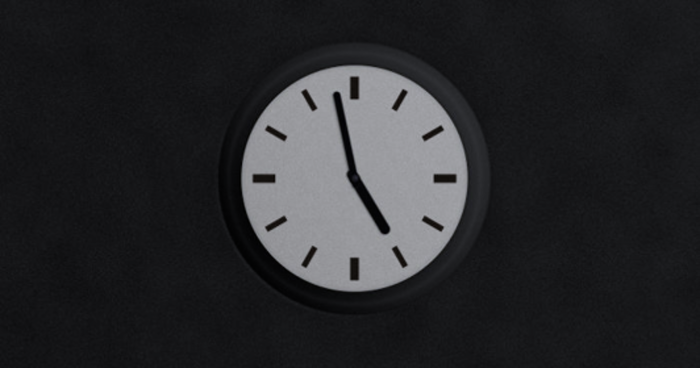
4:58
